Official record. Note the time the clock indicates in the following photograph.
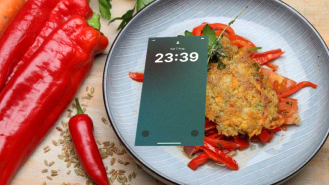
23:39
